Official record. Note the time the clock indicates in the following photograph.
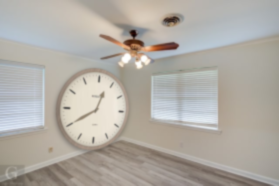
12:40
